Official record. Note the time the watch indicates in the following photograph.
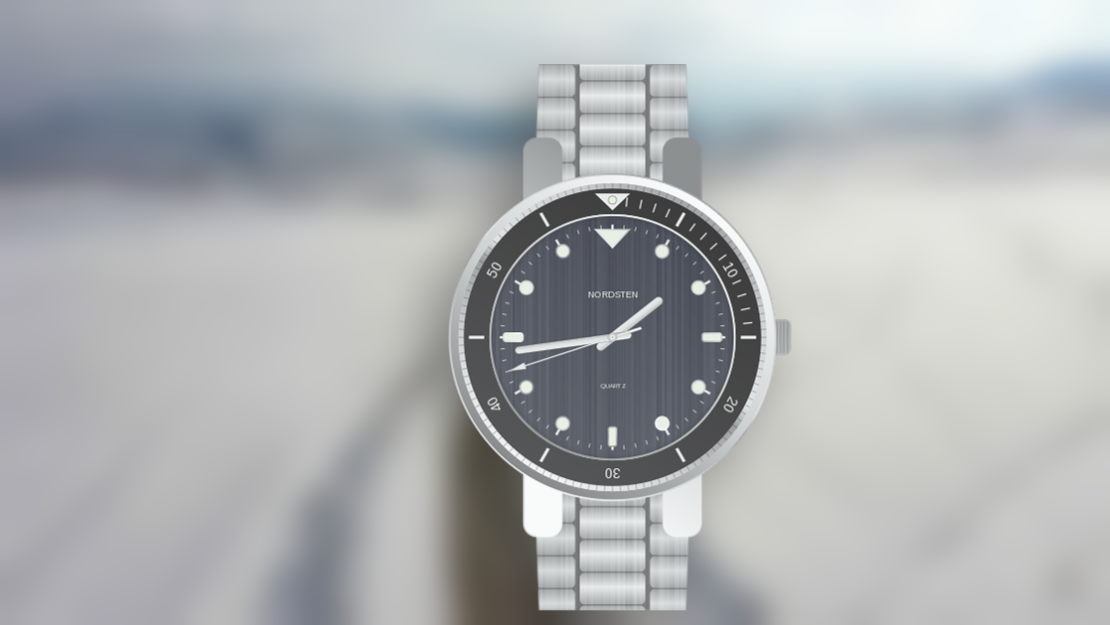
1:43:42
